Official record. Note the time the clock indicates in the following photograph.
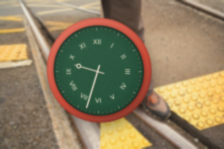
9:33
